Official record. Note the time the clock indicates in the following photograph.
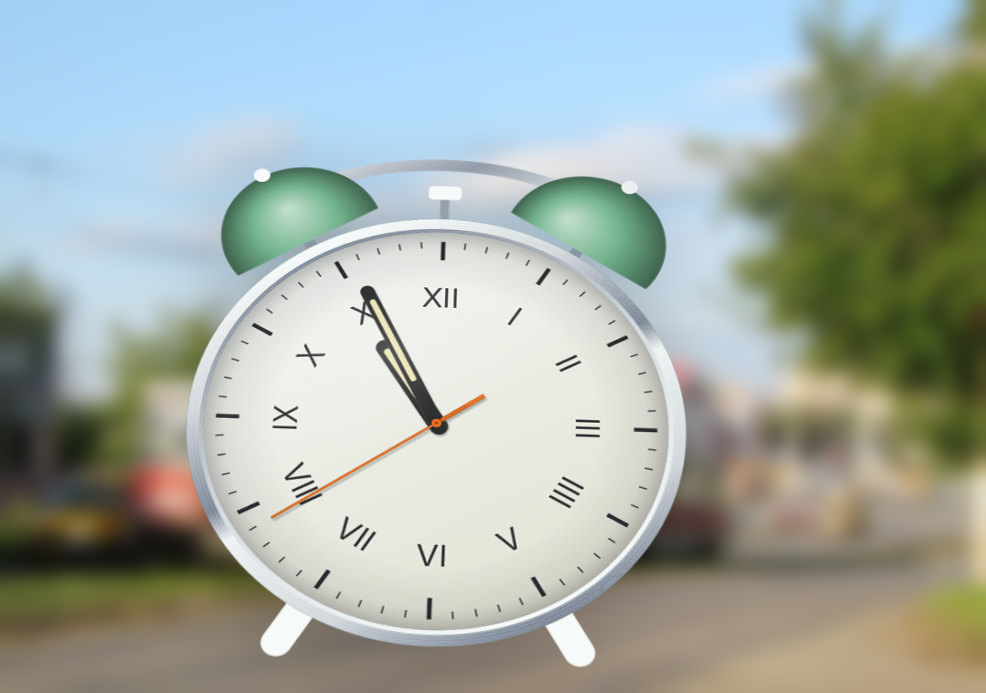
10:55:39
